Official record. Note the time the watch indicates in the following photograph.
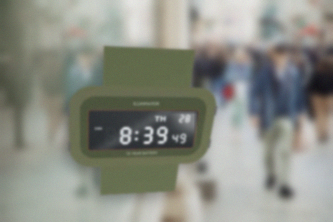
8:39
